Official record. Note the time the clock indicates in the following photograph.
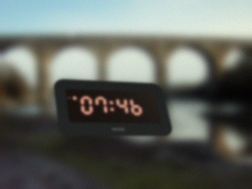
7:46
